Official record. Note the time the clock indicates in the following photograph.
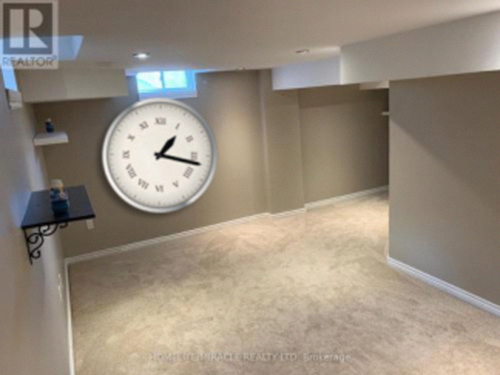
1:17
